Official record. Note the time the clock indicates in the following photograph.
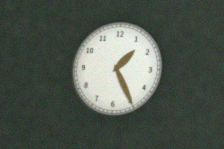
1:25
